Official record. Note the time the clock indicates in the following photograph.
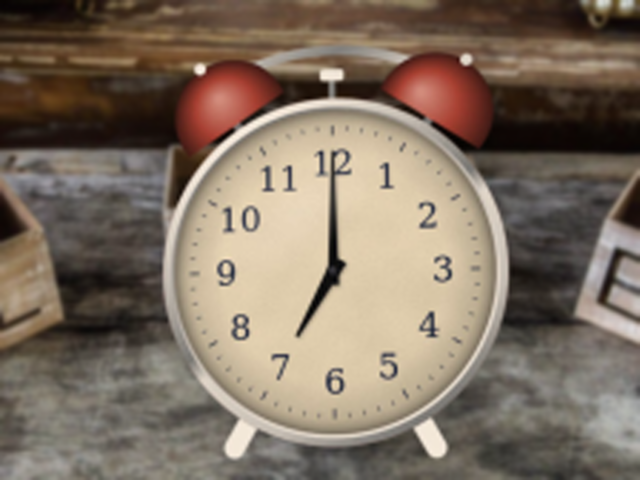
7:00
